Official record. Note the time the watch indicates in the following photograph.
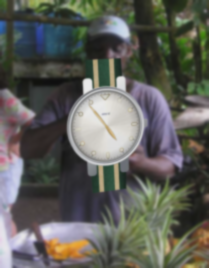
4:54
